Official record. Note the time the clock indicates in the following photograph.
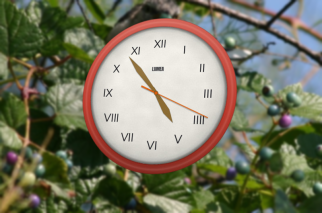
4:53:19
